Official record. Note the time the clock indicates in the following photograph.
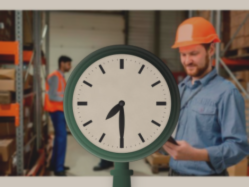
7:30
